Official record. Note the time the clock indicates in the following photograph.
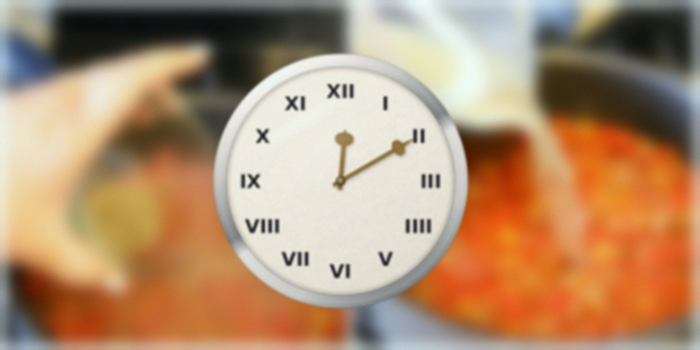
12:10
